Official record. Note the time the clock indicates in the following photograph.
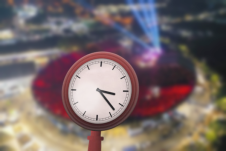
3:23
